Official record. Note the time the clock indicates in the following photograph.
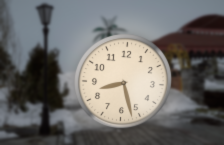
8:27
